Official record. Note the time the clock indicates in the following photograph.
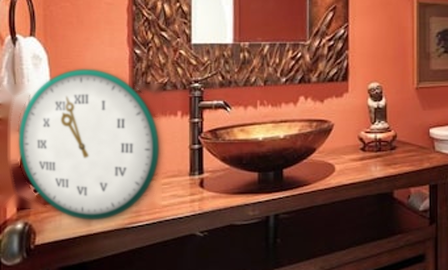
10:57
